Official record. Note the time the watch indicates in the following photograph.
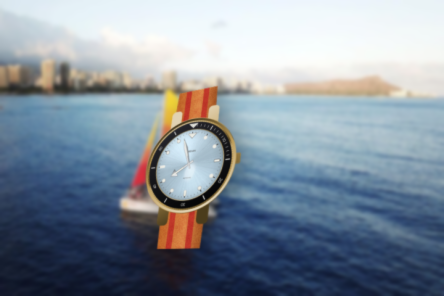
7:57
